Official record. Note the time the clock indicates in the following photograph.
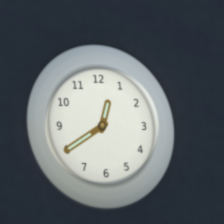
12:40
